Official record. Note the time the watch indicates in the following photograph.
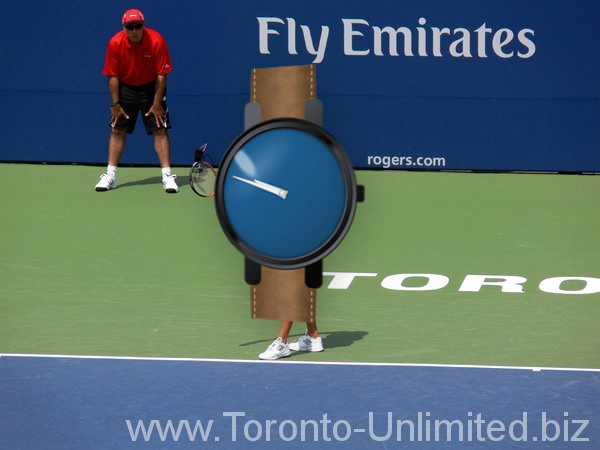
9:48
